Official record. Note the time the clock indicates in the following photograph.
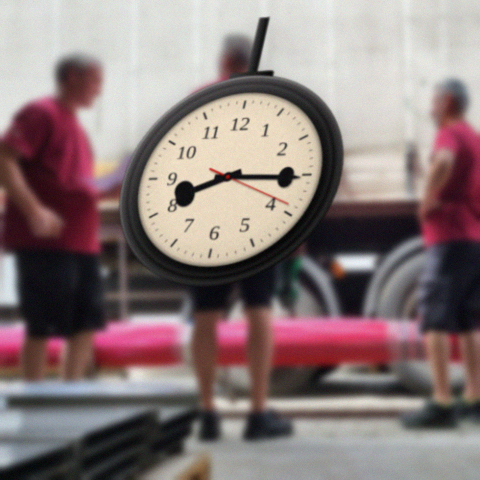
8:15:19
